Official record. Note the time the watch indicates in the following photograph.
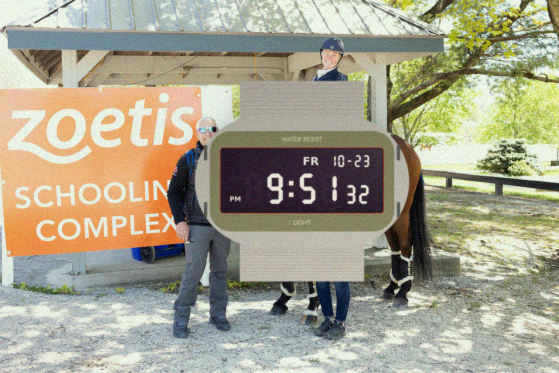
9:51:32
